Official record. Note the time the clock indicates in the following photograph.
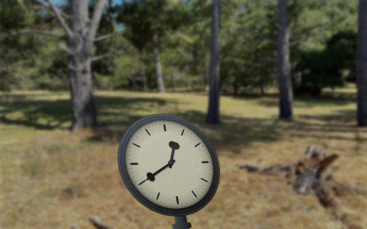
12:40
